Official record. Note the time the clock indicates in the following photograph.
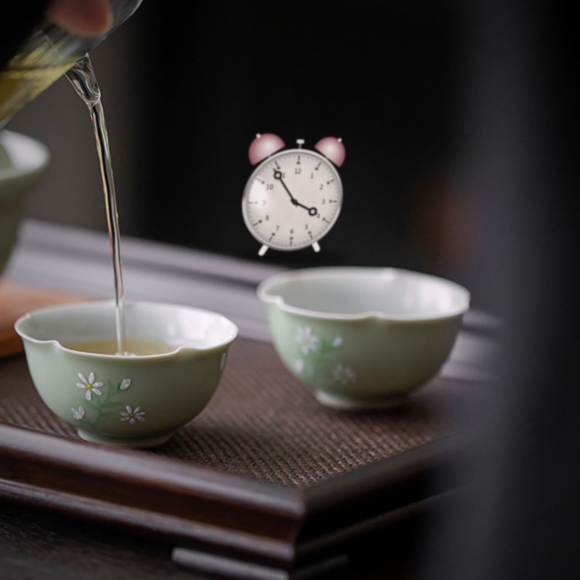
3:54
